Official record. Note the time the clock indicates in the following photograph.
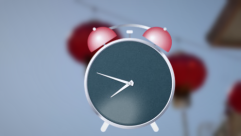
7:48
